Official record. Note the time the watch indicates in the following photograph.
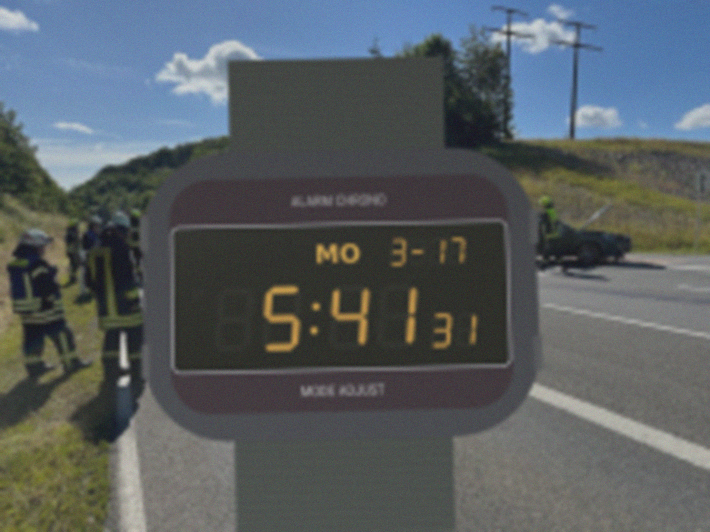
5:41:31
